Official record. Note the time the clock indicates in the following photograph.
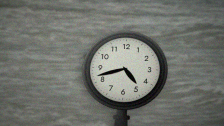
4:42
